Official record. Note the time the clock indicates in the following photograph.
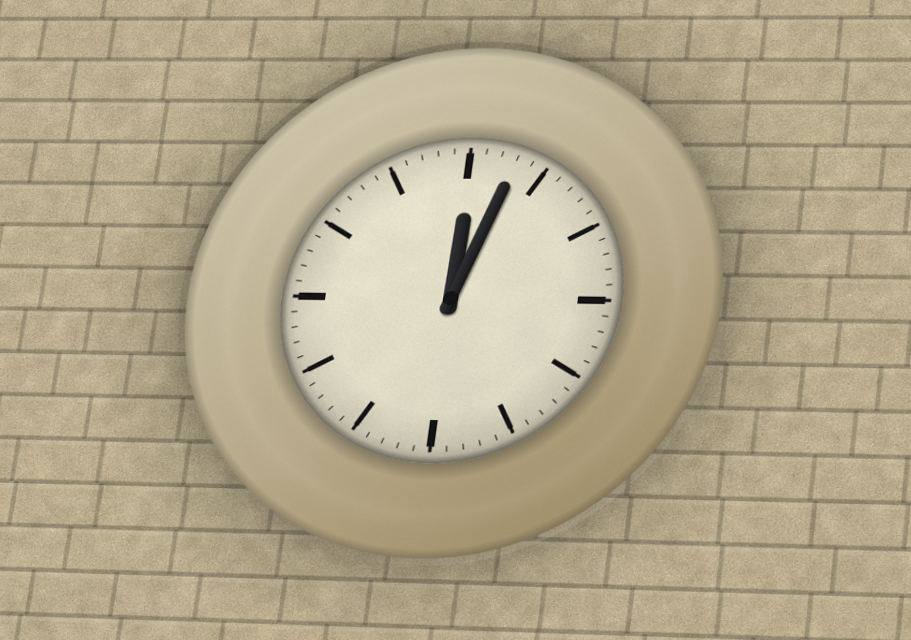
12:03
